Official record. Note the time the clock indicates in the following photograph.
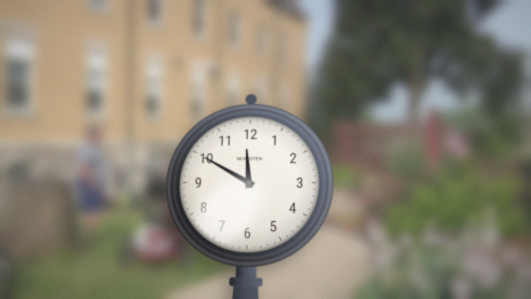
11:50
